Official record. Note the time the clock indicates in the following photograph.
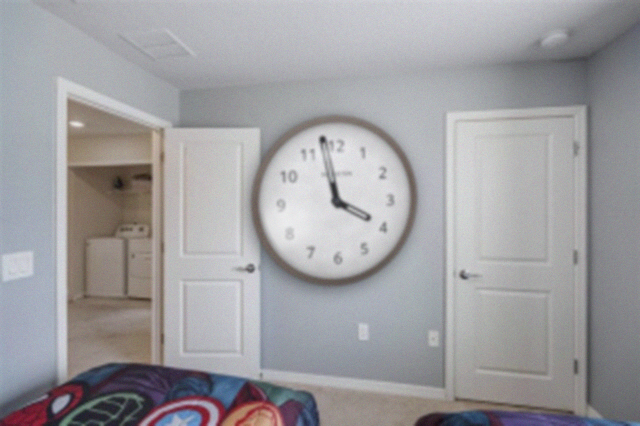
3:58
